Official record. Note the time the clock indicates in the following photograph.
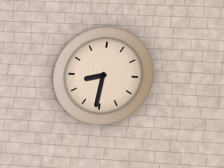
8:31
